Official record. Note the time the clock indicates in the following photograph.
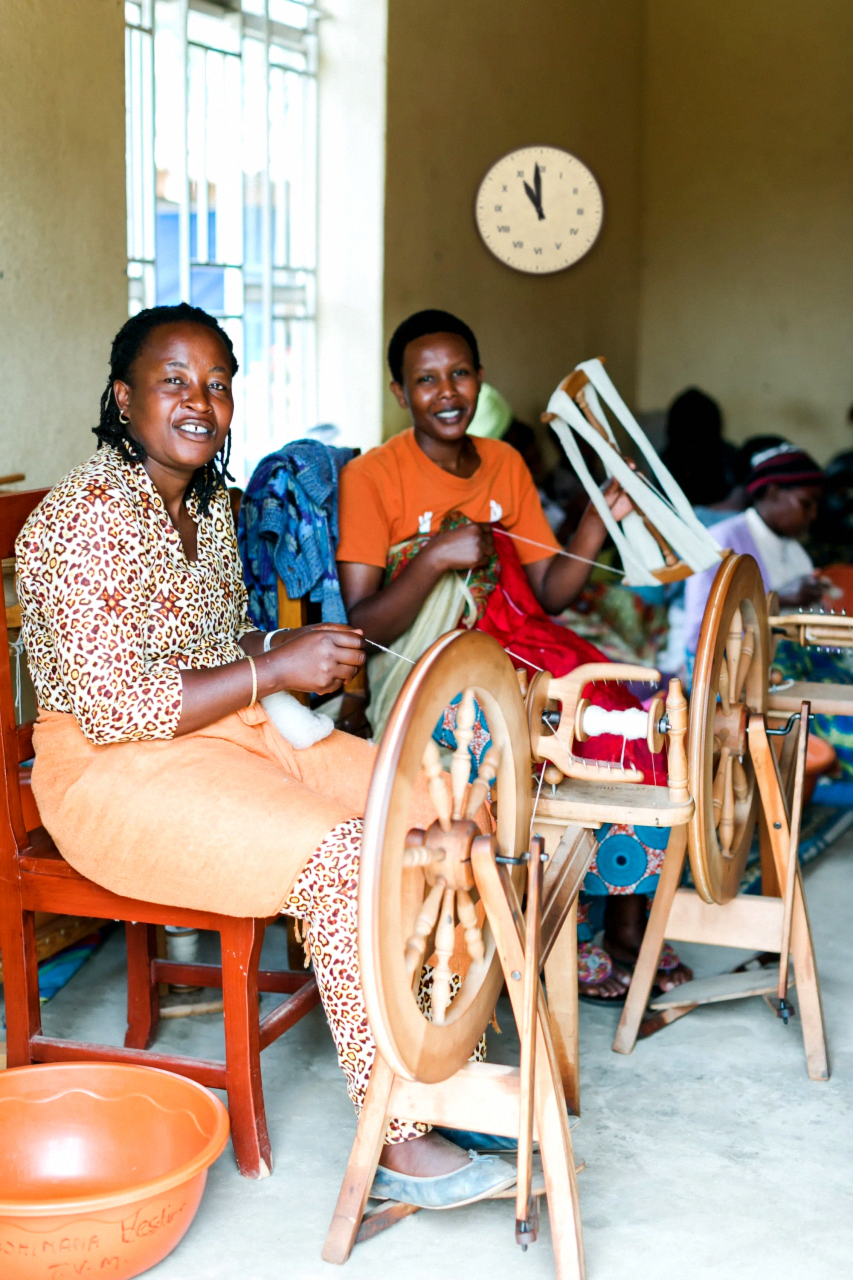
10:59
